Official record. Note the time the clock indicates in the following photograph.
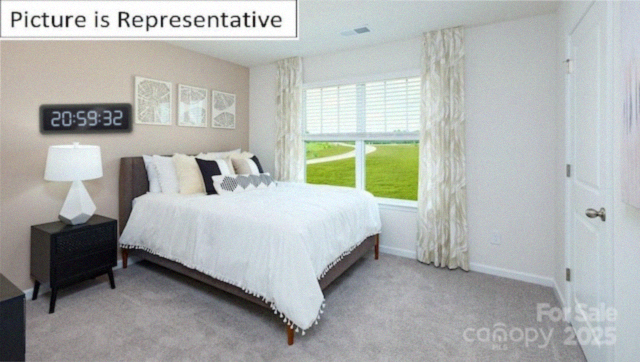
20:59:32
